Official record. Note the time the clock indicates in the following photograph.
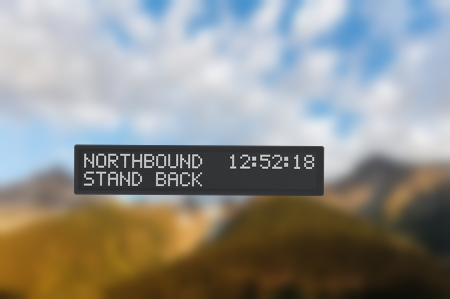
12:52:18
